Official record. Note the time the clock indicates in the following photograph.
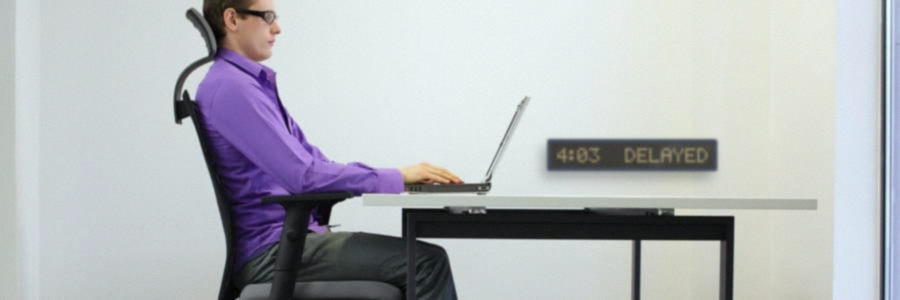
4:03
